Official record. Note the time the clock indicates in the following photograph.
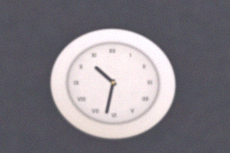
10:32
